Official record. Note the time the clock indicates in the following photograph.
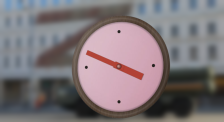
3:49
